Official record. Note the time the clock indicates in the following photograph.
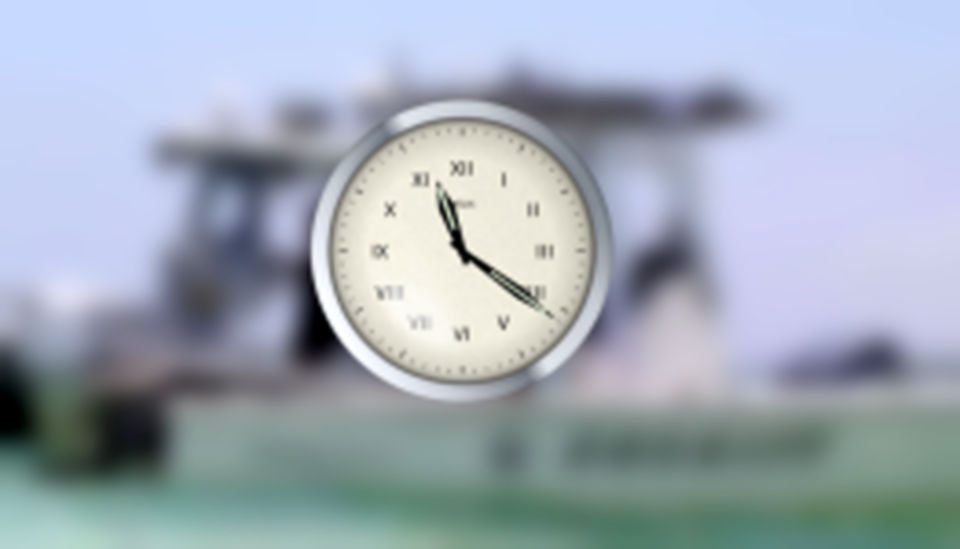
11:21
